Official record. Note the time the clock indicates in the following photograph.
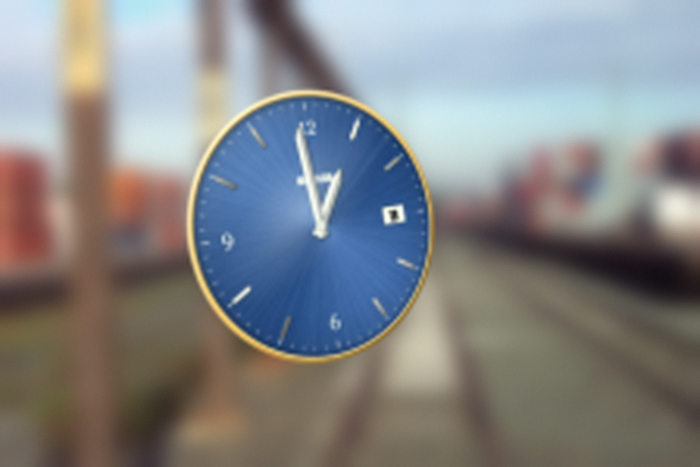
12:59
